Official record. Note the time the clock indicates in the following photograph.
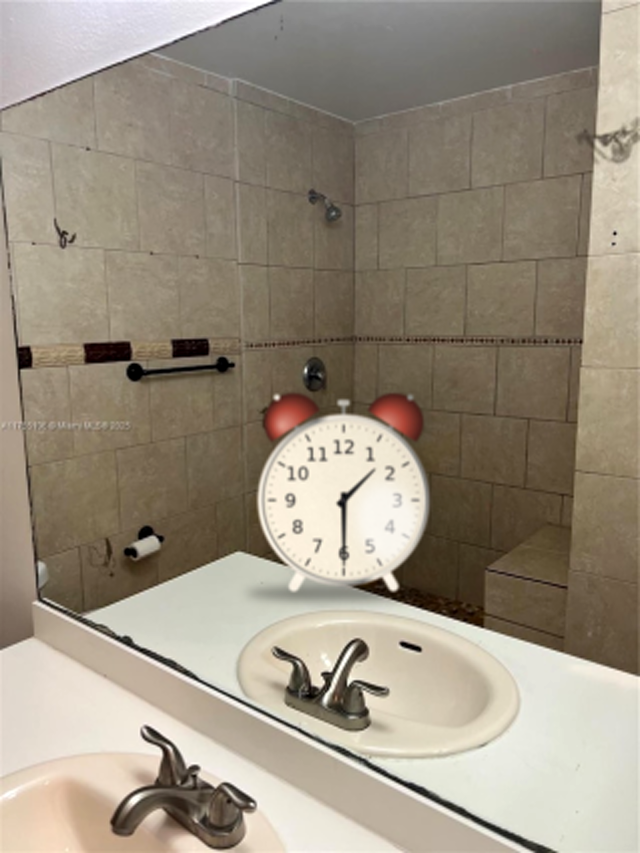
1:30
